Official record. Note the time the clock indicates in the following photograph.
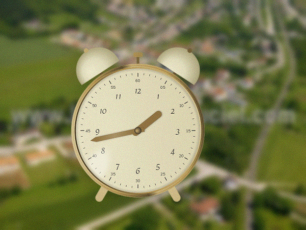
1:43
